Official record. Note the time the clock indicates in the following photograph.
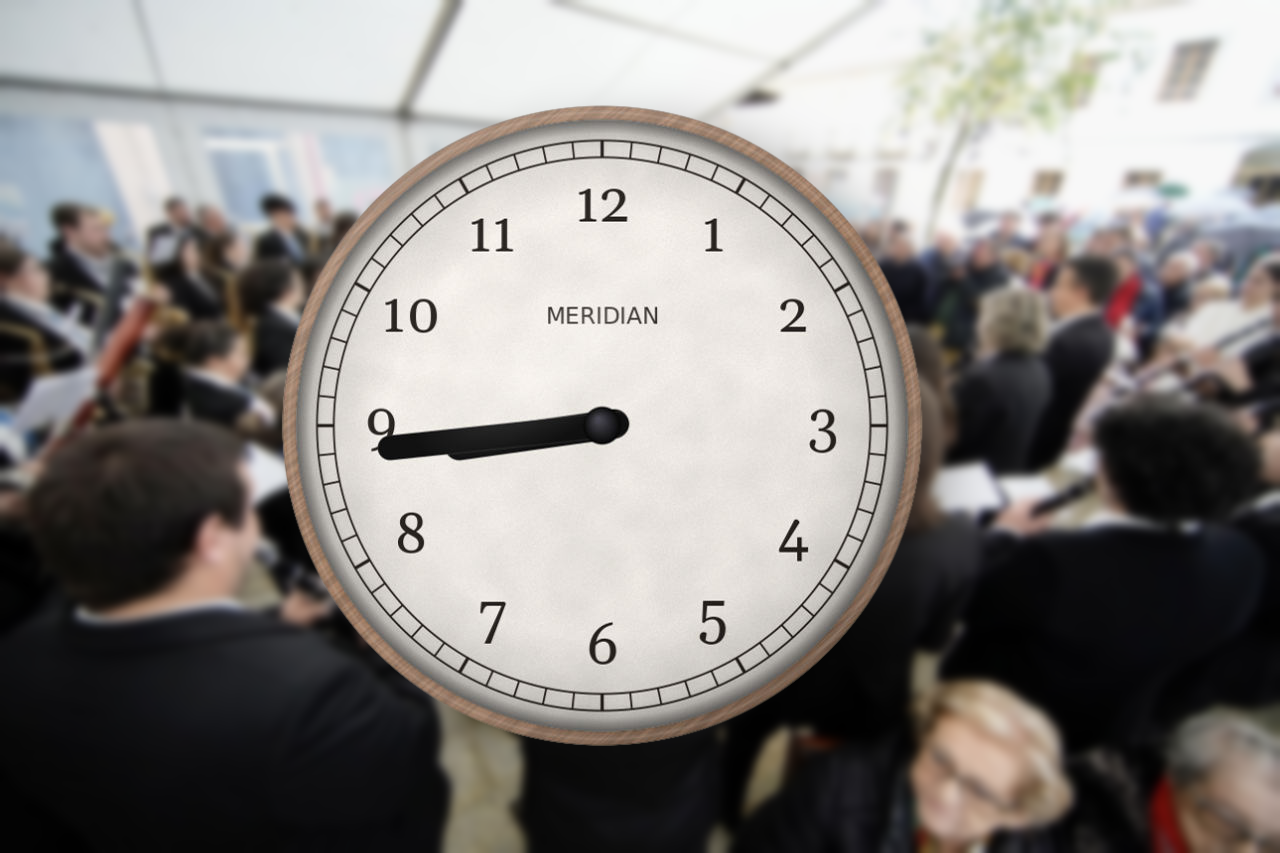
8:44
